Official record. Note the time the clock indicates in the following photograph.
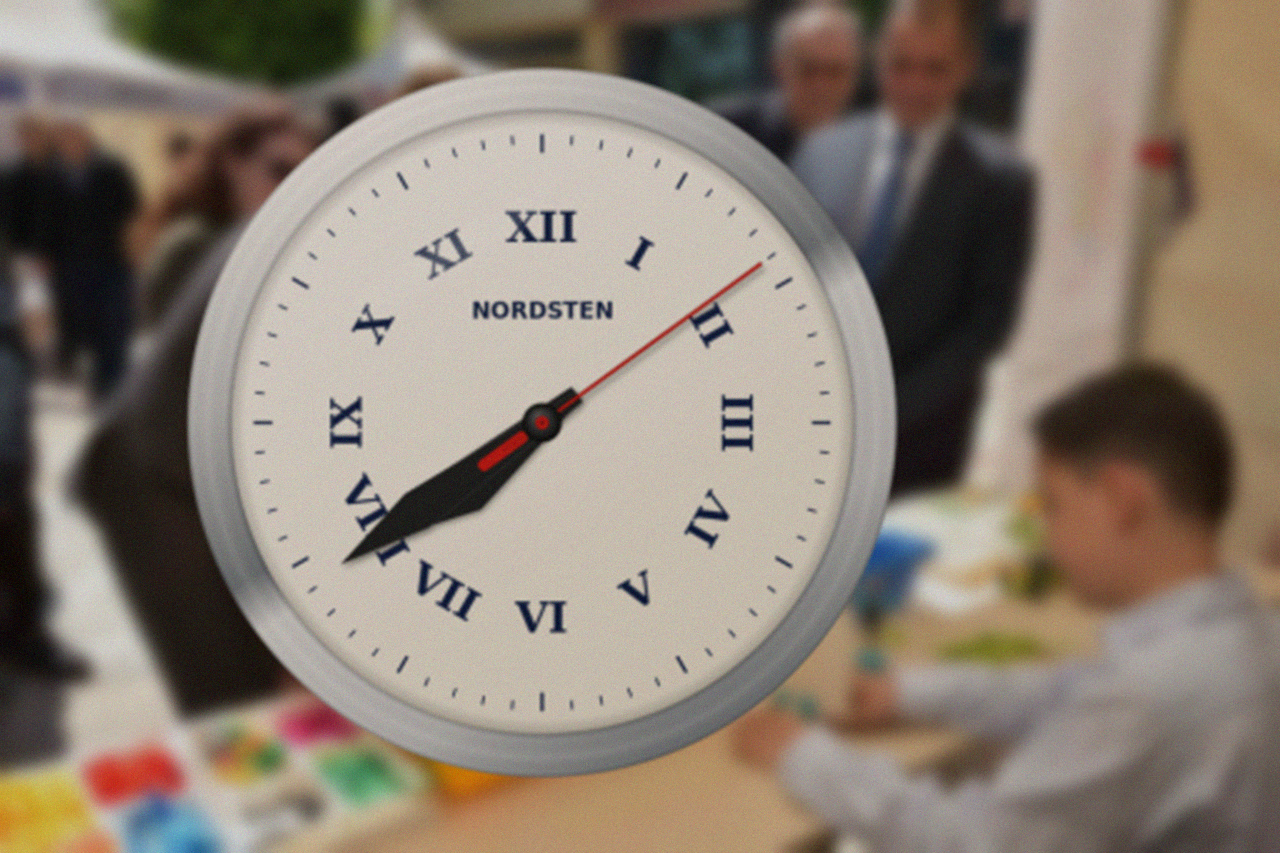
7:39:09
